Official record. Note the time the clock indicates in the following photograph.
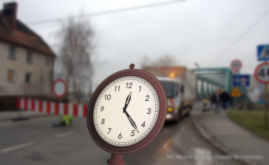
12:23
